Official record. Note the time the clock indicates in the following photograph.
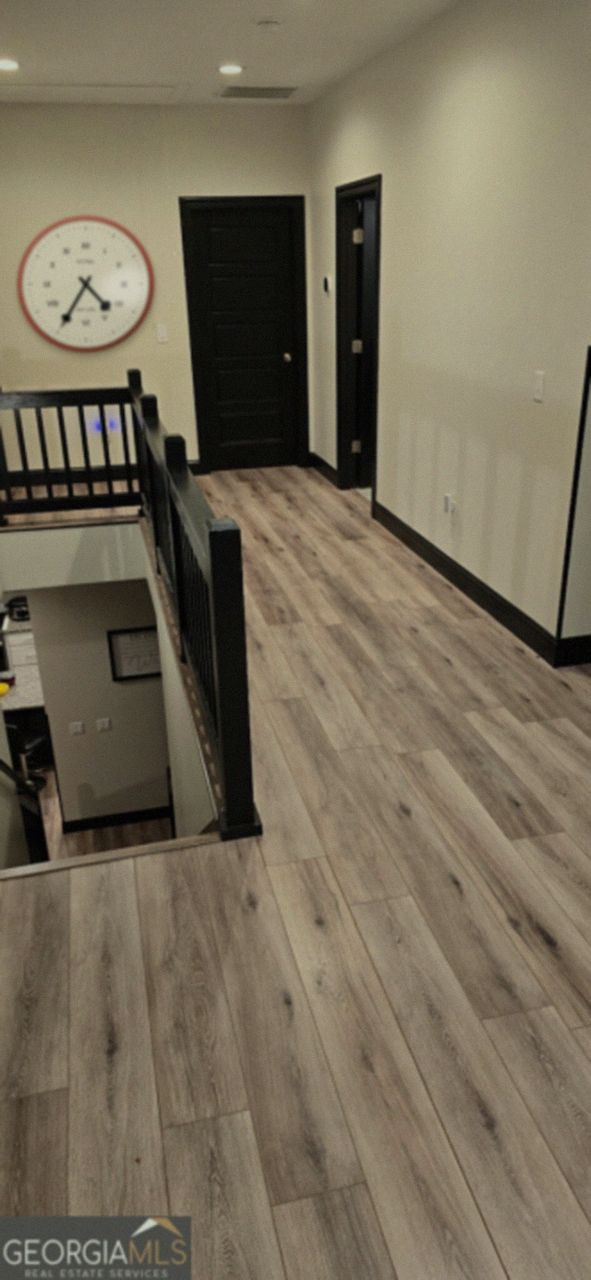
4:35
